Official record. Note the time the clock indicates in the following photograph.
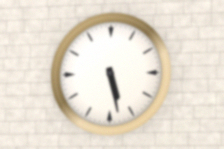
5:28
